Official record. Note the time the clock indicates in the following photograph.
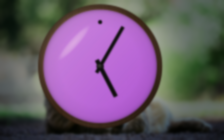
5:05
